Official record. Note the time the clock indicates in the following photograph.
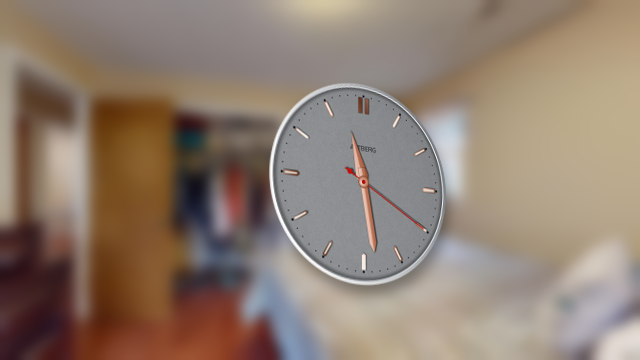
11:28:20
